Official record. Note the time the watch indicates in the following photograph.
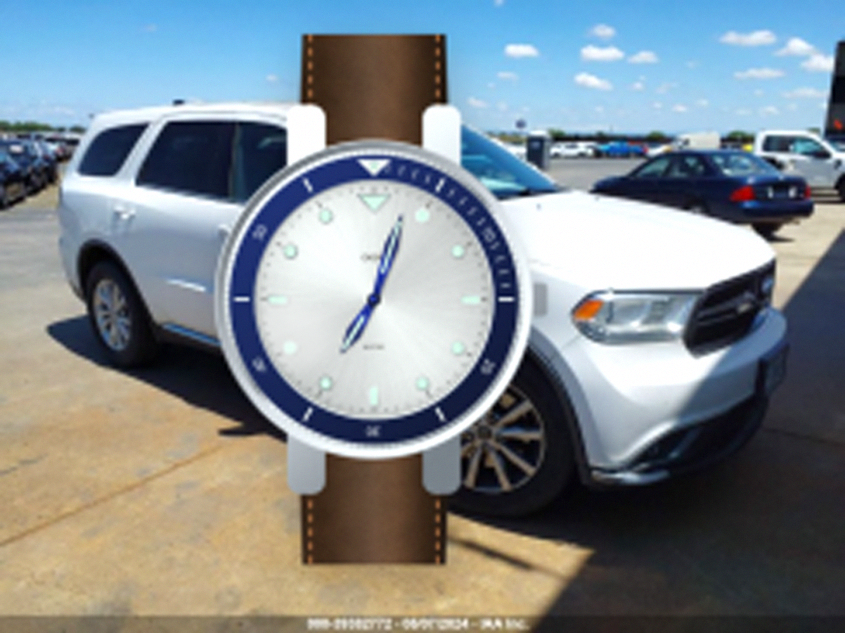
7:03
